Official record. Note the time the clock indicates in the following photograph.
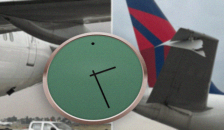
2:27
